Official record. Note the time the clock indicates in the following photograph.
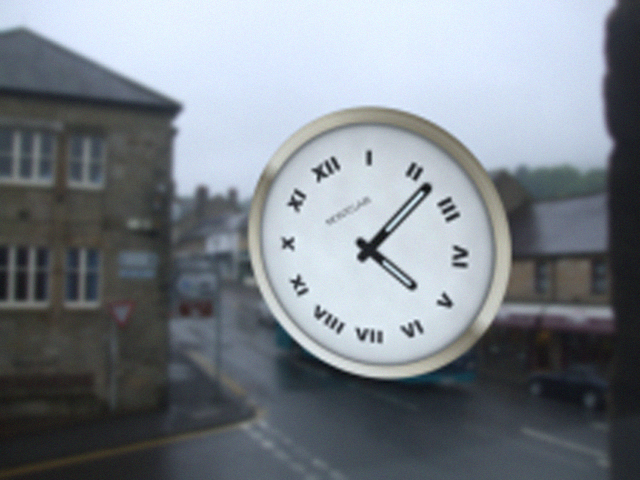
5:12
